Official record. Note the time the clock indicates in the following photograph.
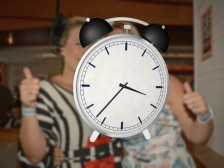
3:37
